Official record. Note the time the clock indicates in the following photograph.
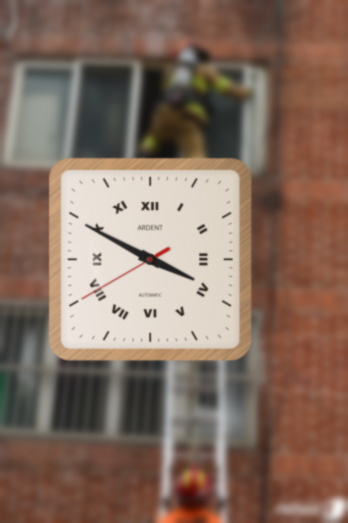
3:49:40
